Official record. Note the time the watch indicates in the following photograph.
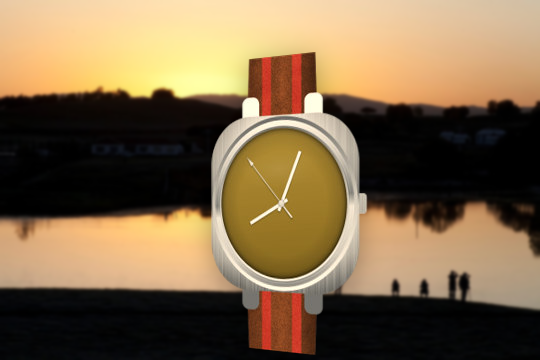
8:03:53
